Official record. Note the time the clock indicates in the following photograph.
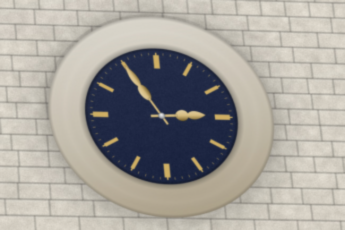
2:55
